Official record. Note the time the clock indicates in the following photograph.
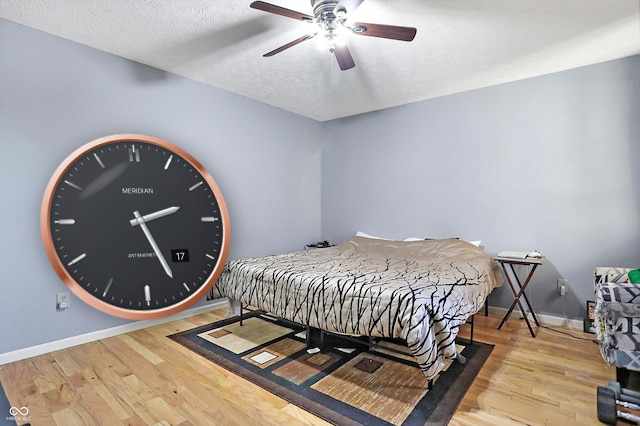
2:26
